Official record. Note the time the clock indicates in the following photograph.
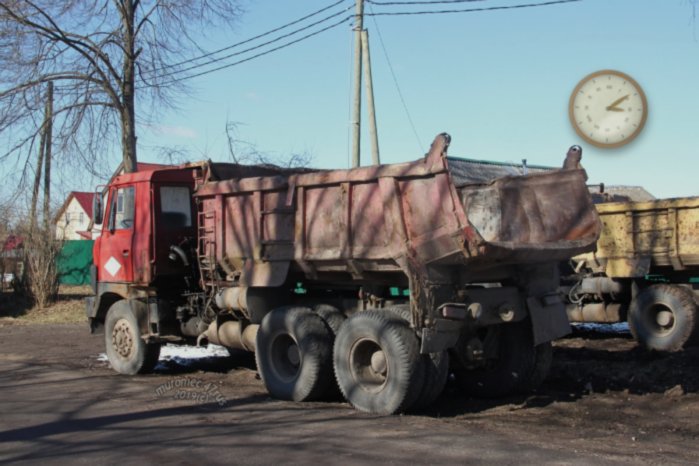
3:09
